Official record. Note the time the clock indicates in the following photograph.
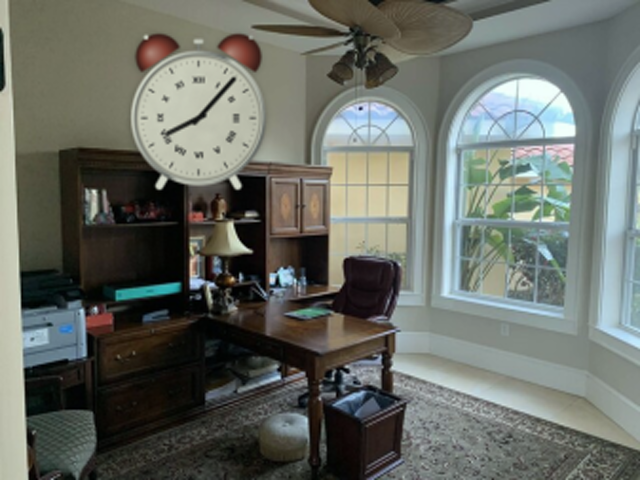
8:07
